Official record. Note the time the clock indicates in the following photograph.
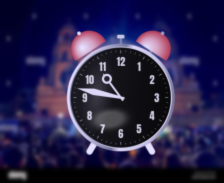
10:47
